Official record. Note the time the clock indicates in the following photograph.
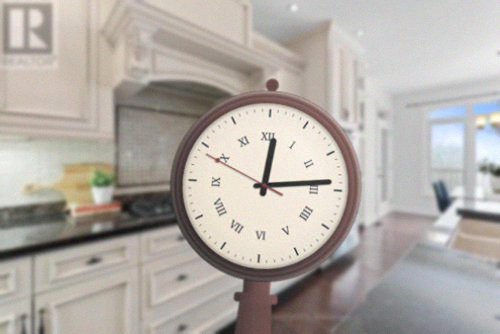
12:13:49
